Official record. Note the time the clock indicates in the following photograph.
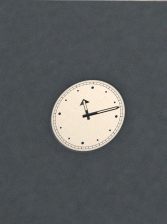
11:12
